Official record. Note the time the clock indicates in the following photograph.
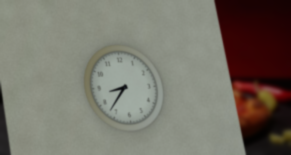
8:37
